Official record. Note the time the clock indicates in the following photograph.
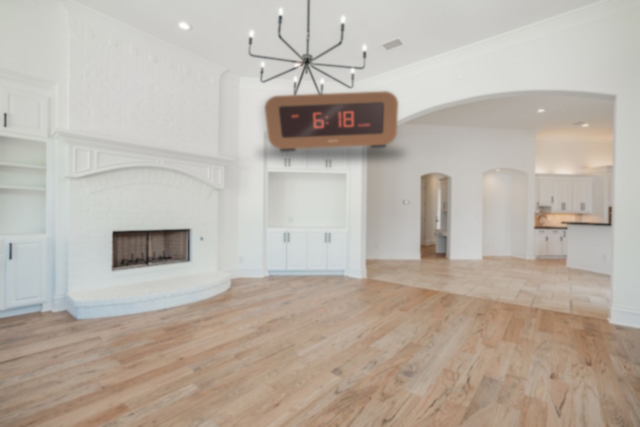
6:18
